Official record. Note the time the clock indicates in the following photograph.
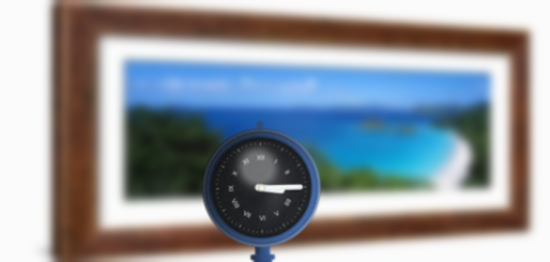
3:15
